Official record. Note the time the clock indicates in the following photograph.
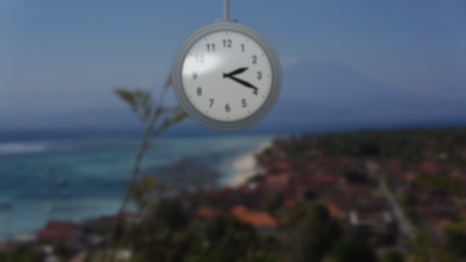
2:19
